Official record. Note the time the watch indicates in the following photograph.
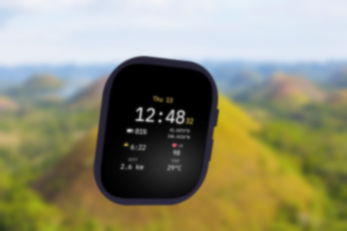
12:48
